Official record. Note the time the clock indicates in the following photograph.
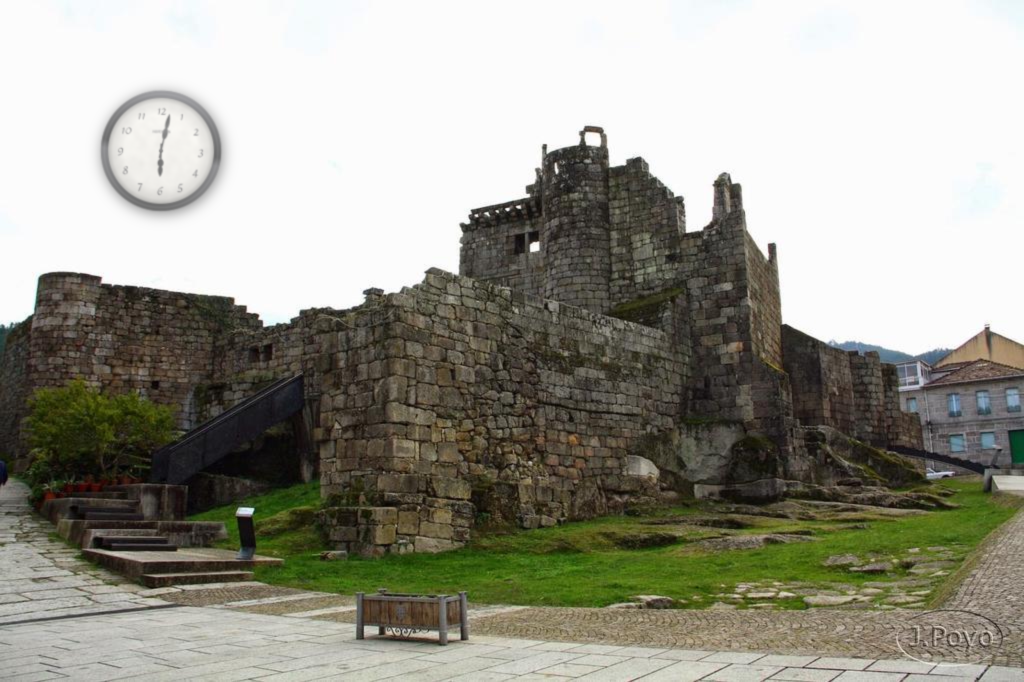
6:02
